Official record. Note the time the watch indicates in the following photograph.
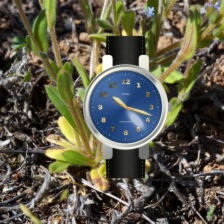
10:18
